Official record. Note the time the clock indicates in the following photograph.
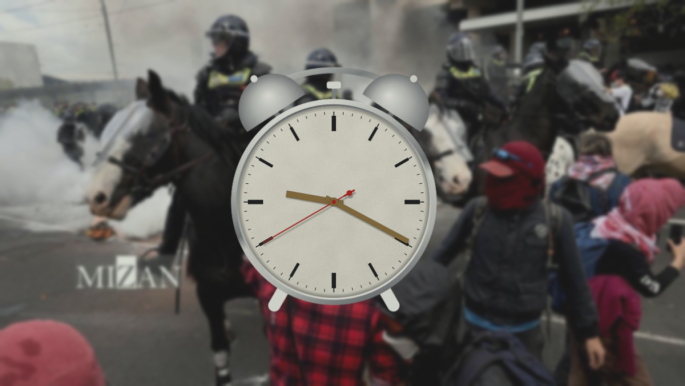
9:19:40
